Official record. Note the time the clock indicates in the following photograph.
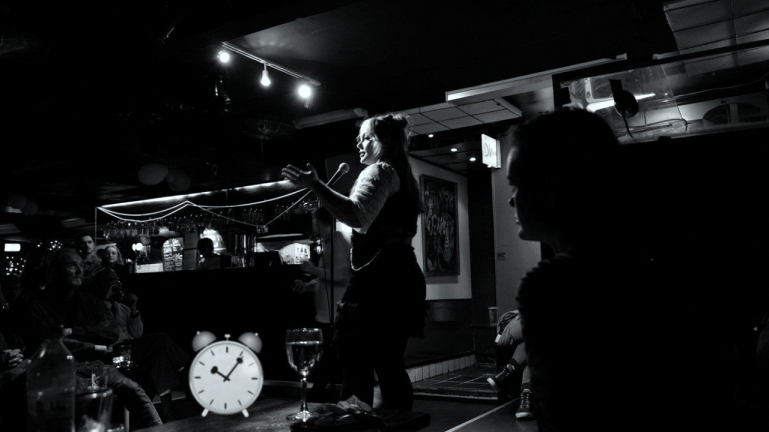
10:06
